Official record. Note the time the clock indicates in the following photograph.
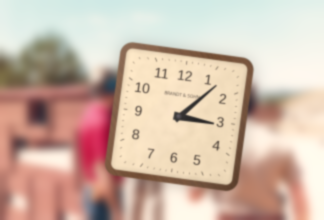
3:07
